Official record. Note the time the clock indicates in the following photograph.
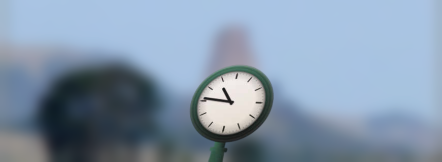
10:46
